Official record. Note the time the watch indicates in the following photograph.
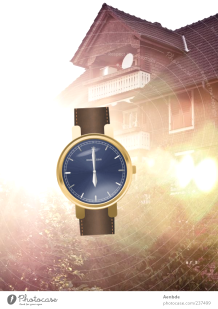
6:00
